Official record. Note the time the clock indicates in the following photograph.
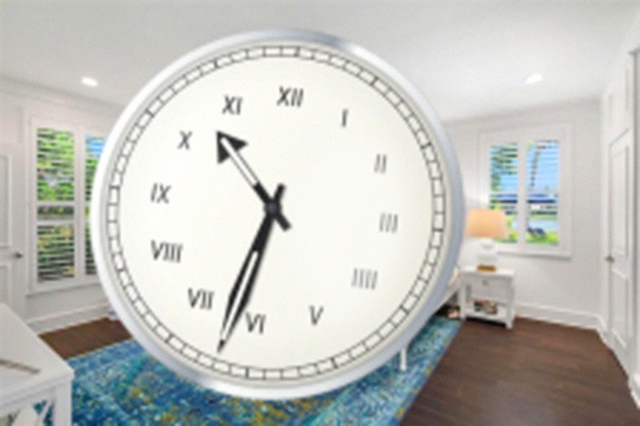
10:32
